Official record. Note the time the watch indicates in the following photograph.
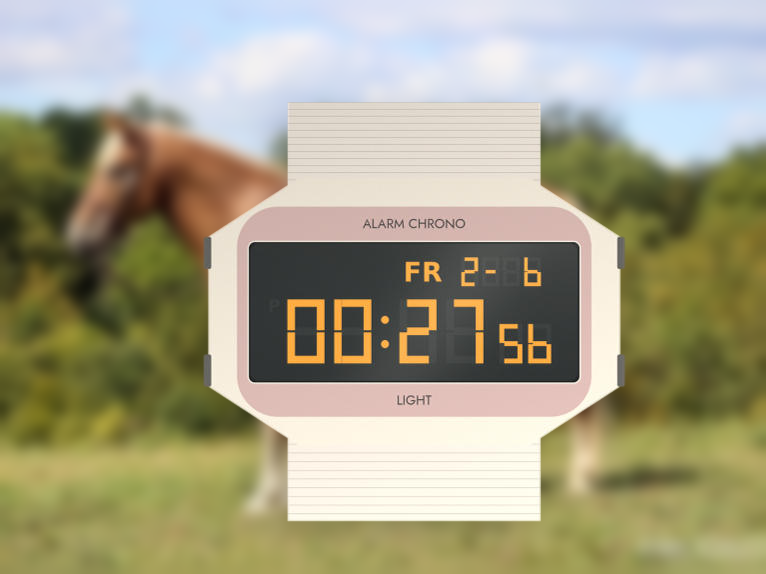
0:27:56
